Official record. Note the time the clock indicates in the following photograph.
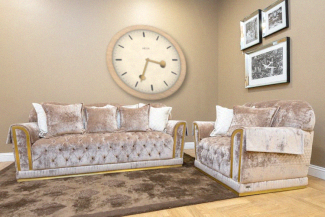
3:34
